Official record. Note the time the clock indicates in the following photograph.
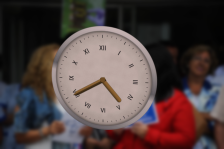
4:40
